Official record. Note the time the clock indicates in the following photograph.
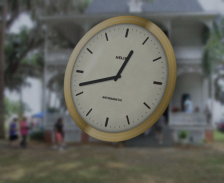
12:42
